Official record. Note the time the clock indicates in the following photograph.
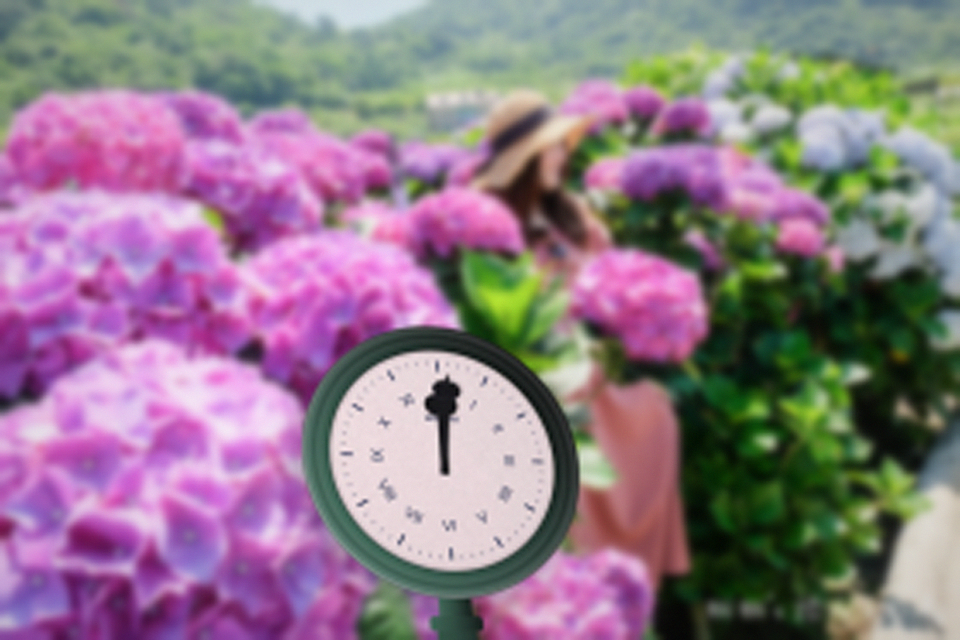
12:01
